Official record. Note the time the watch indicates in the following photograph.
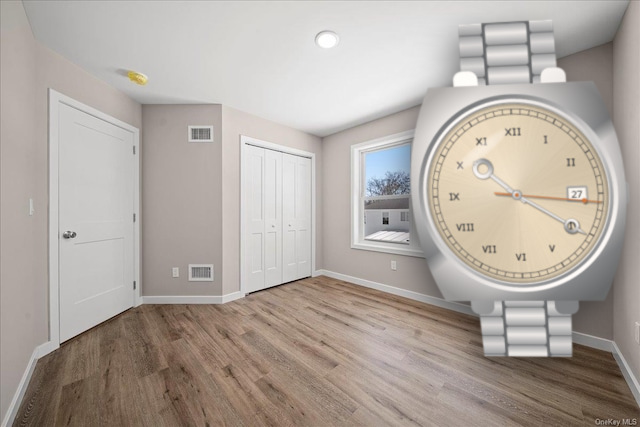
10:20:16
